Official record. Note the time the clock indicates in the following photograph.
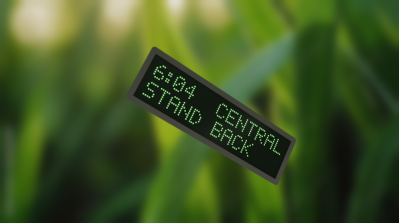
6:04
